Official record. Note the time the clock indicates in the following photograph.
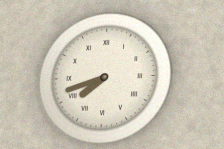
7:42
